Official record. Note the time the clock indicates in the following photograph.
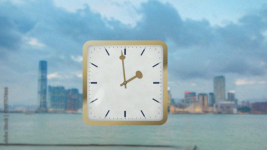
1:59
